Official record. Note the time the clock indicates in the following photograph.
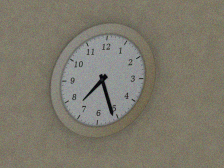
7:26
